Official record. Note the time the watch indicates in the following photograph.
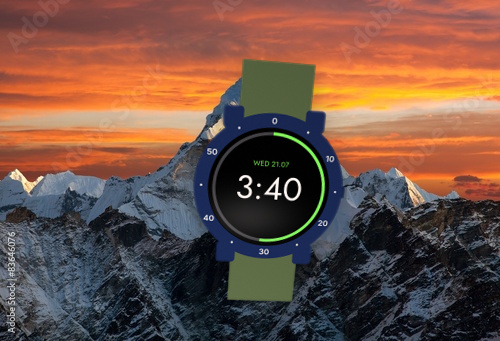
3:40
